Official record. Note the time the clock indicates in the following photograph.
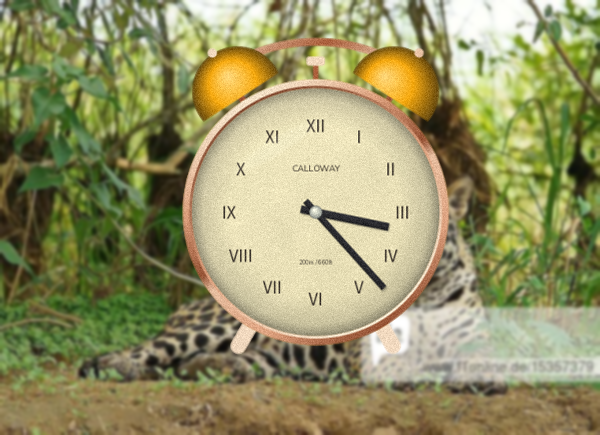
3:23
